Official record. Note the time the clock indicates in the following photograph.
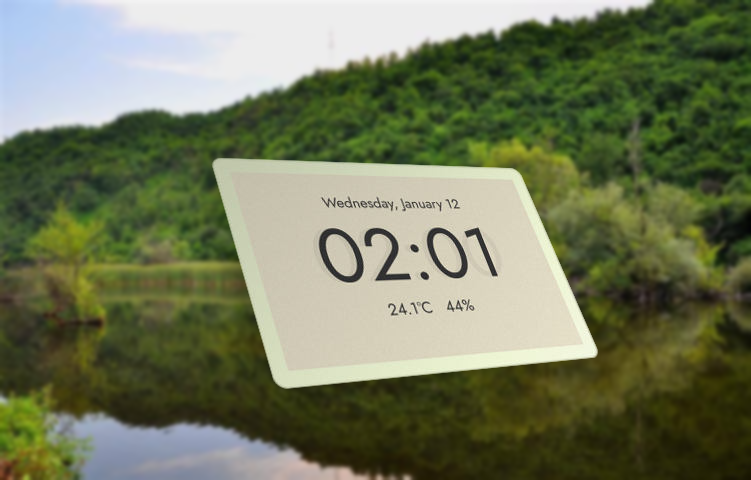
2:01
